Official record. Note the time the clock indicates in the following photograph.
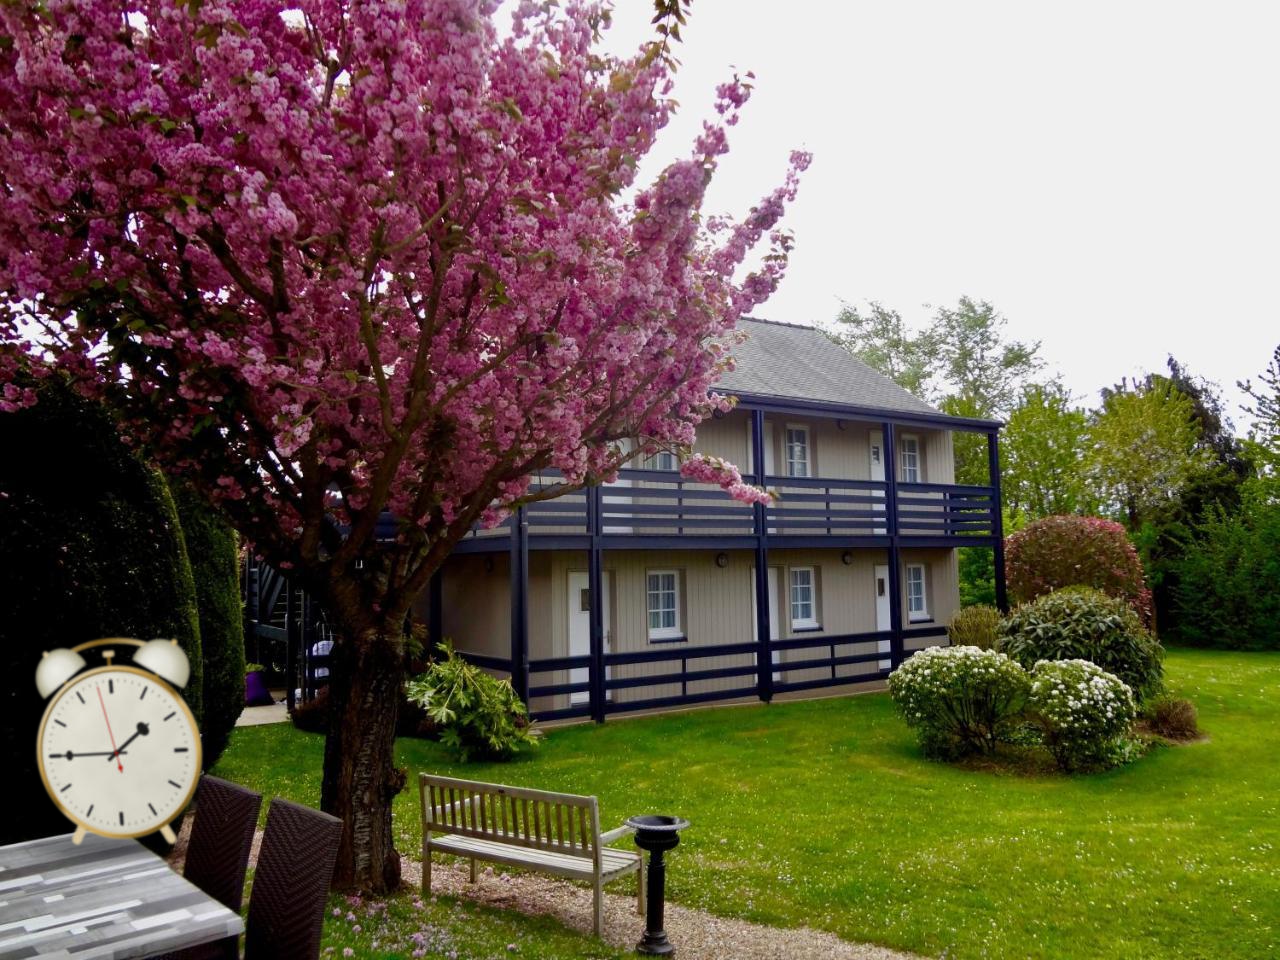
1:44:58
